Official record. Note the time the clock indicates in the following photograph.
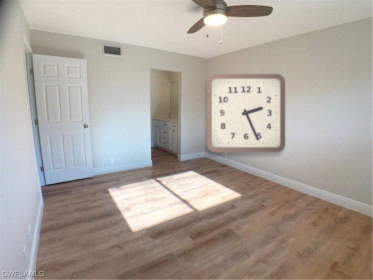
2:26
